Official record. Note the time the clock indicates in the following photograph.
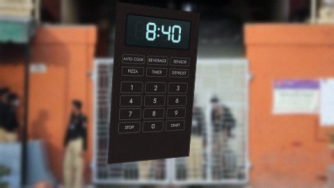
8:40
